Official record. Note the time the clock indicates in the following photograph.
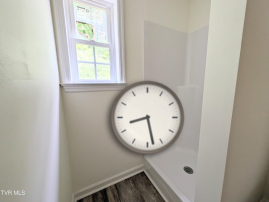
8:28
